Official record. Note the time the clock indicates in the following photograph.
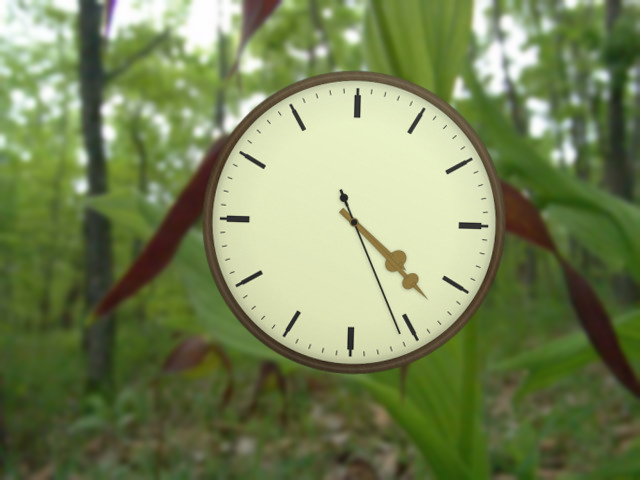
4:22:26
